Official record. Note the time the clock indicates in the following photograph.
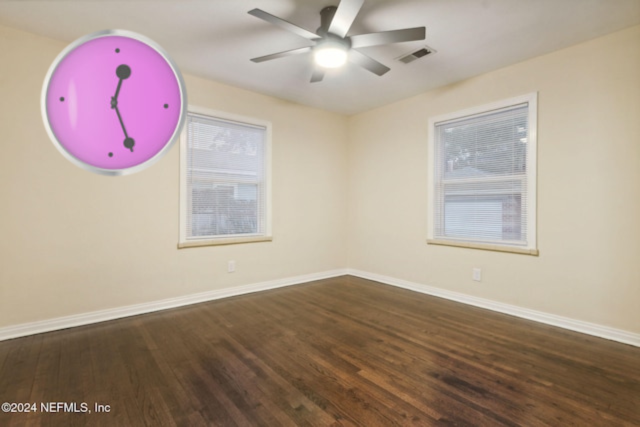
12:26
